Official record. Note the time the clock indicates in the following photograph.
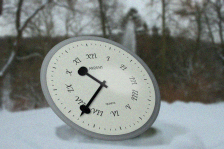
10:38
